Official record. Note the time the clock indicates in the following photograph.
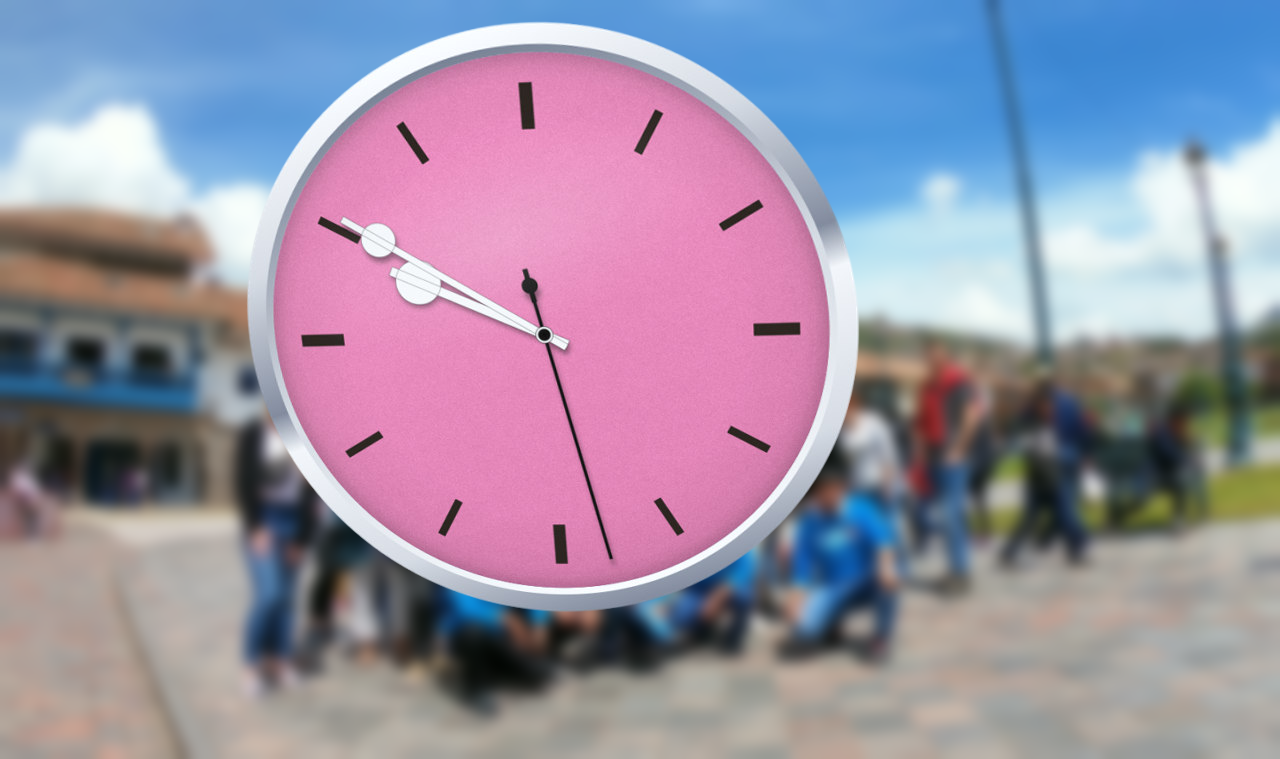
9:50:28
